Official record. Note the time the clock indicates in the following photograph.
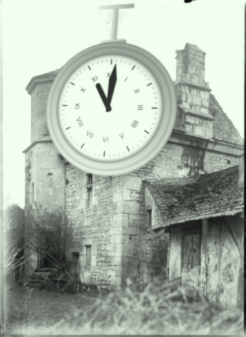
11:01
